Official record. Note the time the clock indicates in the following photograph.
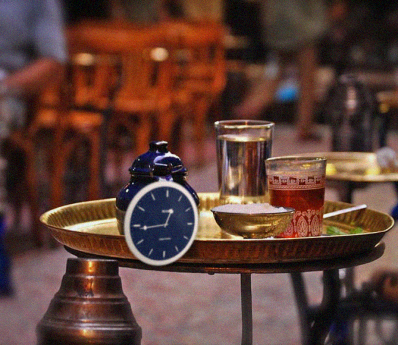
12:44
